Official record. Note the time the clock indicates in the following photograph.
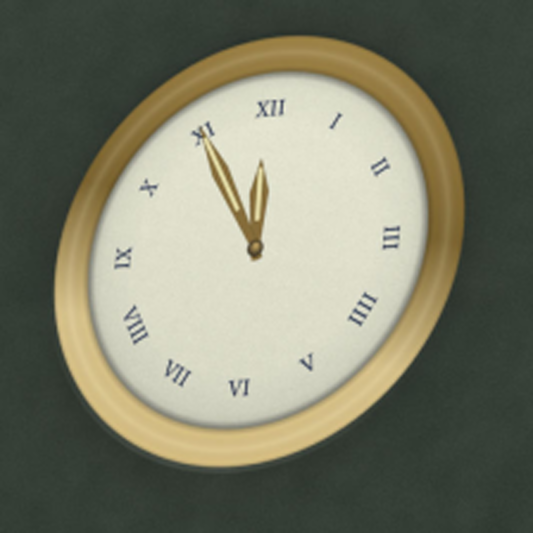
11:55
